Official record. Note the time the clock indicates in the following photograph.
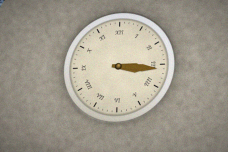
3:16
